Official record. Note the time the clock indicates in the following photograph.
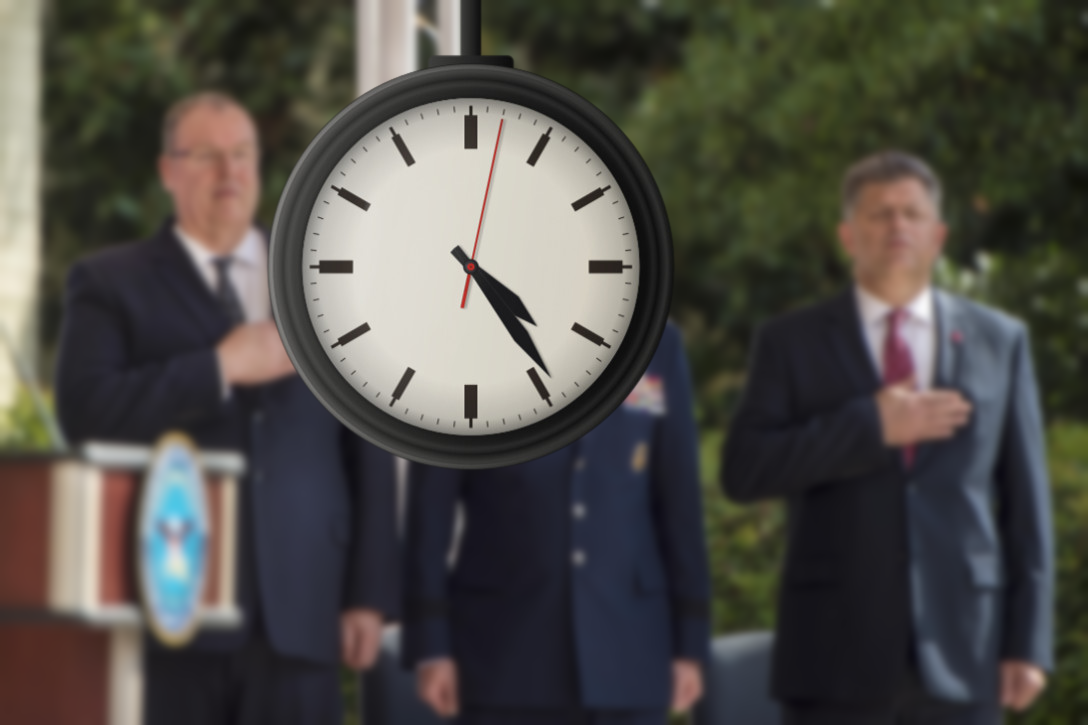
4:24:02
